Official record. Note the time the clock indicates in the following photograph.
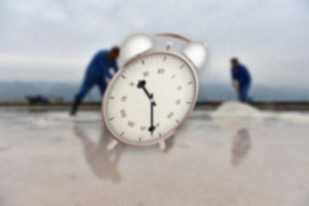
10:27
